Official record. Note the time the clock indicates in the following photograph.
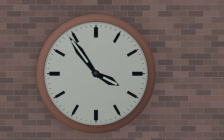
3:54
